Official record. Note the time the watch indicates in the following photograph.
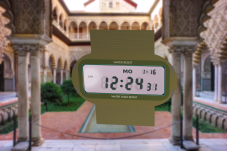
12:24:31
